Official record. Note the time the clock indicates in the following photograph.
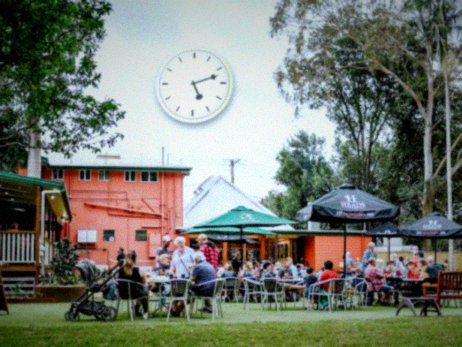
5:12
